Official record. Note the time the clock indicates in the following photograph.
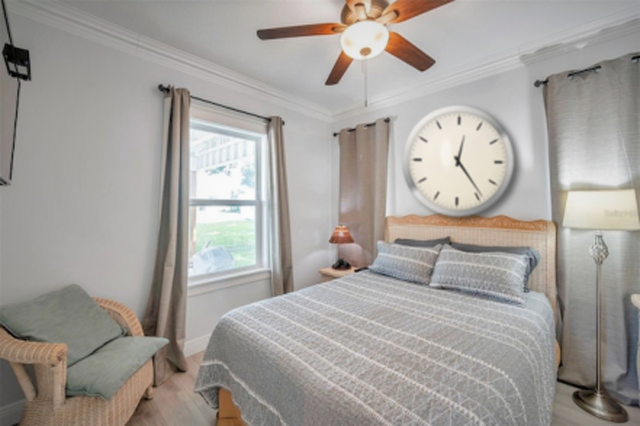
12:24
